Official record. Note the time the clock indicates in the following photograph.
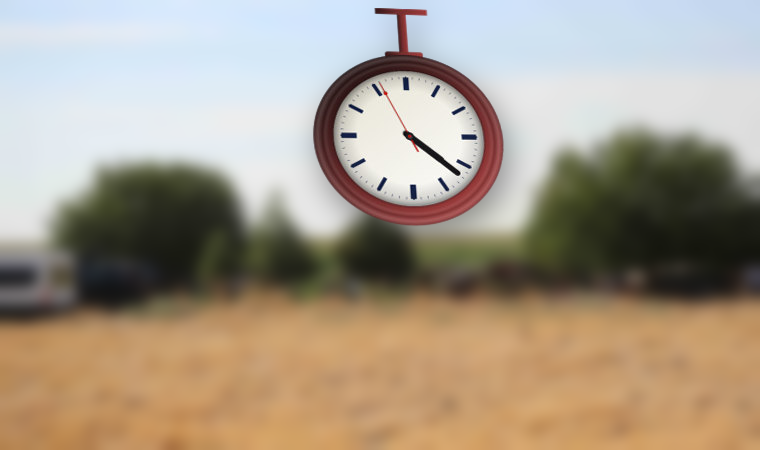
4:21:56
